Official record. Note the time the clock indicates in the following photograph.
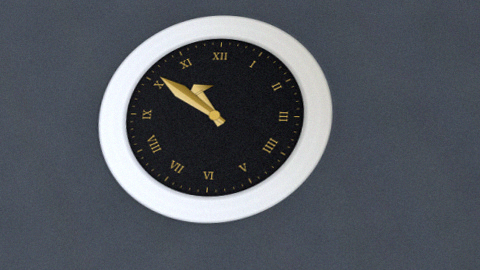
10:51
